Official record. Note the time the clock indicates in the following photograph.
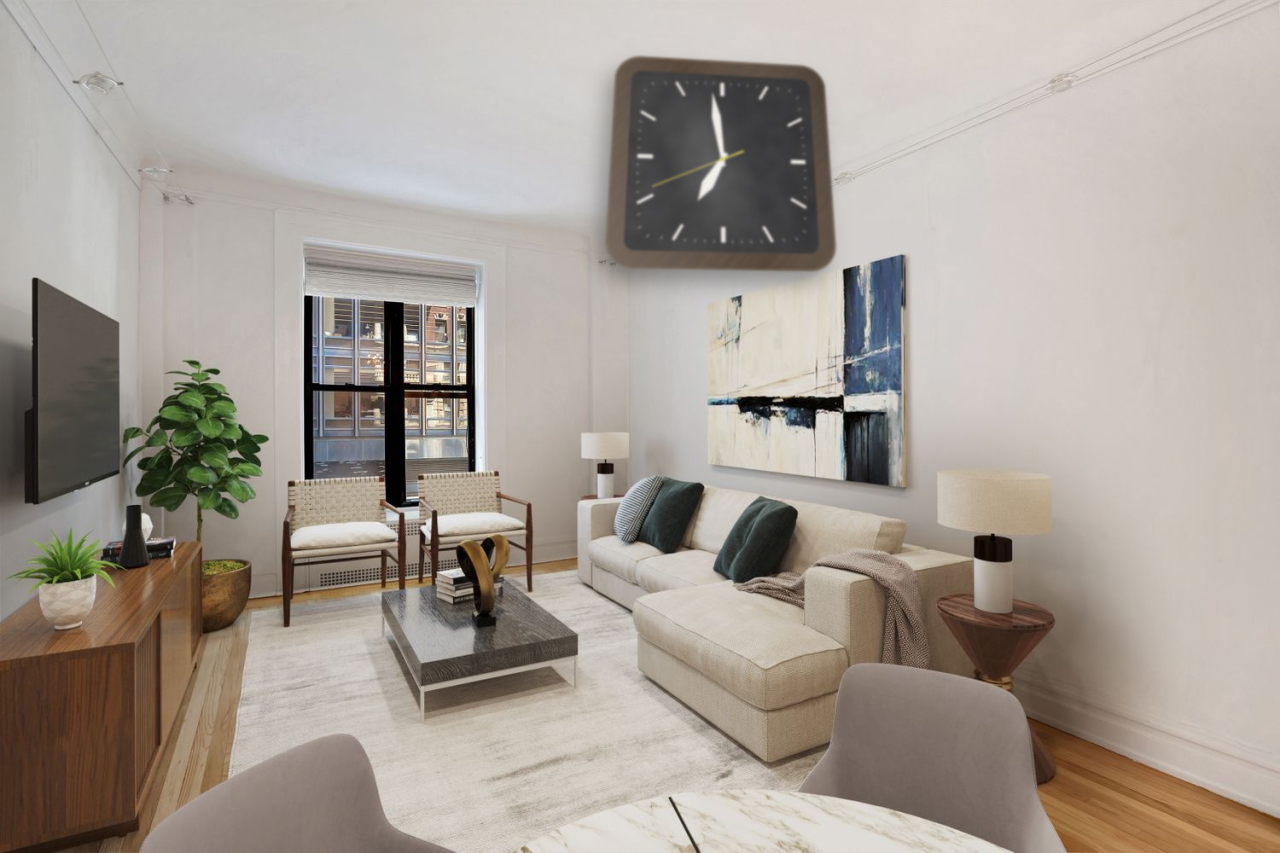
6:58:41
